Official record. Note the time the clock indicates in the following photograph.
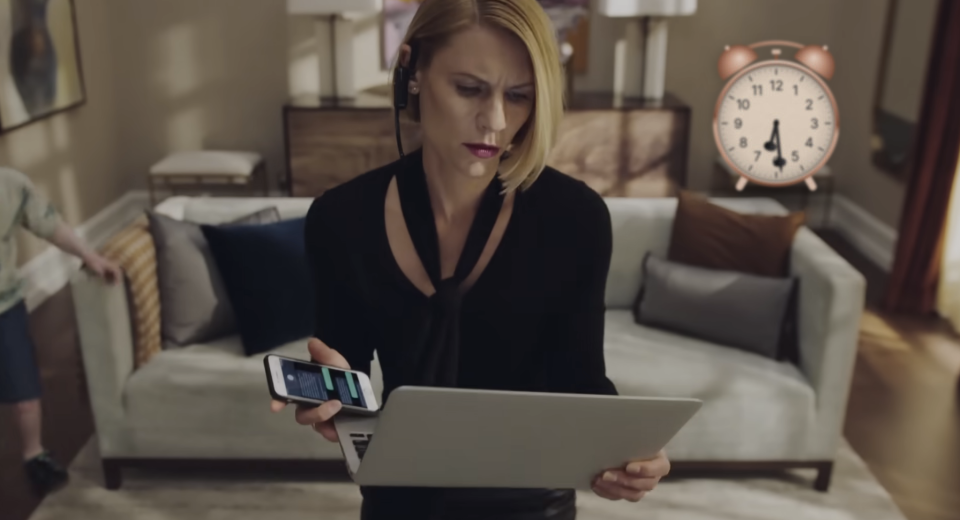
6:29
